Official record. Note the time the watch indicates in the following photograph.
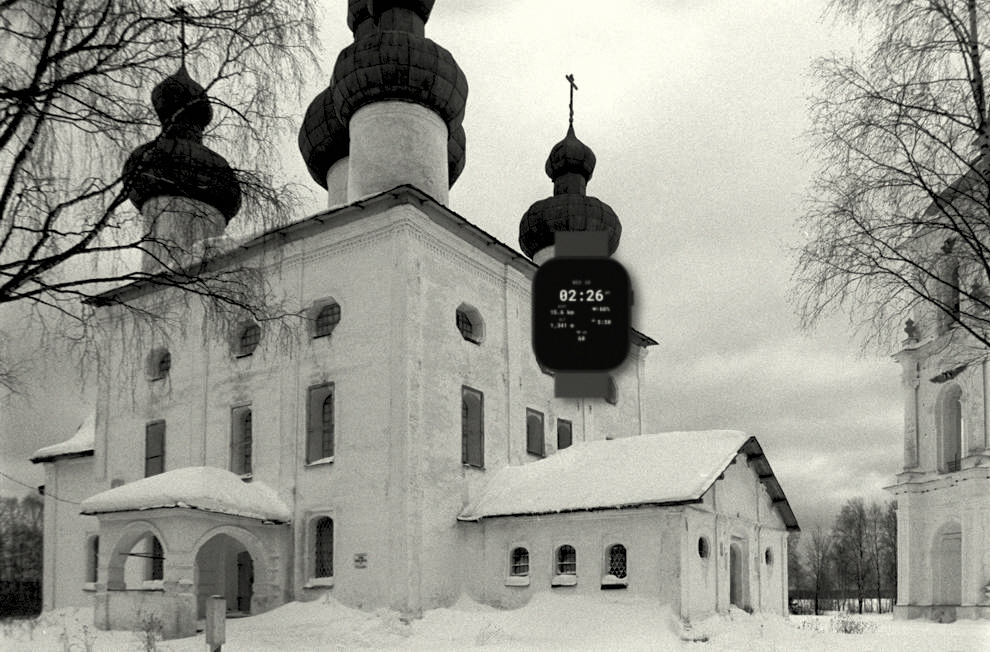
2:26
